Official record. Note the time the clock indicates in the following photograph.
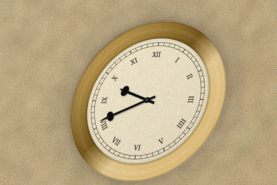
9:41
